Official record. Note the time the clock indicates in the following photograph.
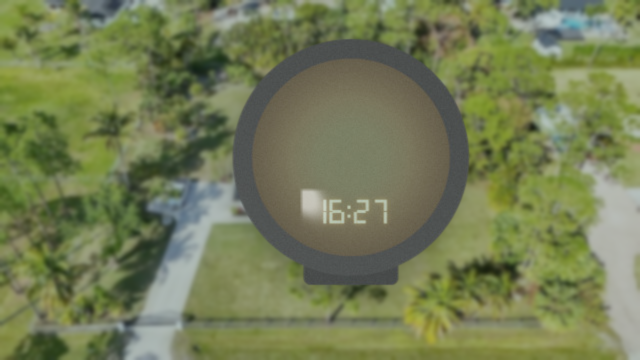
16:27
